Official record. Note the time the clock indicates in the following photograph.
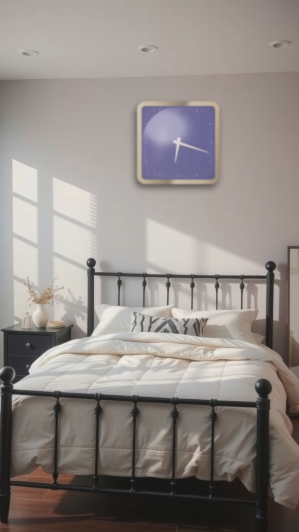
6:18
